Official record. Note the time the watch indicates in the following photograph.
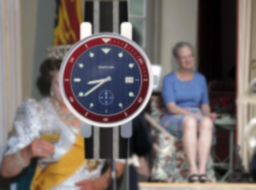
8:39
